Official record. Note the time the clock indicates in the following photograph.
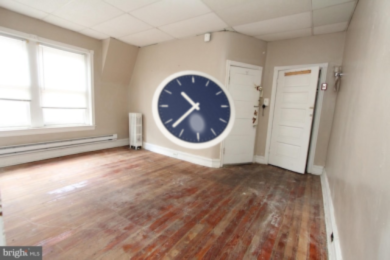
10:38
